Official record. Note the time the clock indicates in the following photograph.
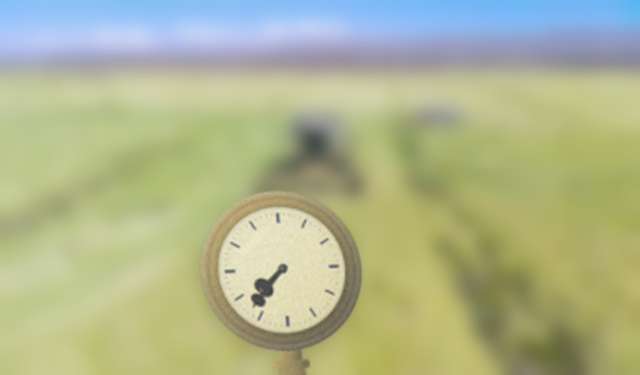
7:37
